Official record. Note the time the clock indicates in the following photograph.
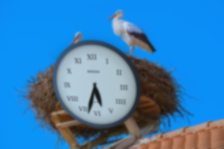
5:33
